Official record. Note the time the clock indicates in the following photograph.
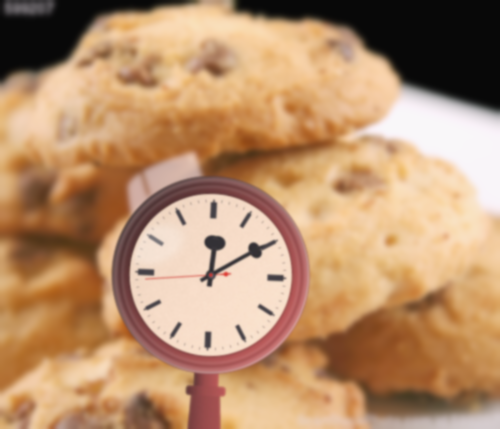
12:09:44
